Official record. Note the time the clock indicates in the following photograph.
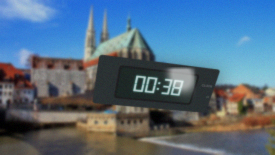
0:38
